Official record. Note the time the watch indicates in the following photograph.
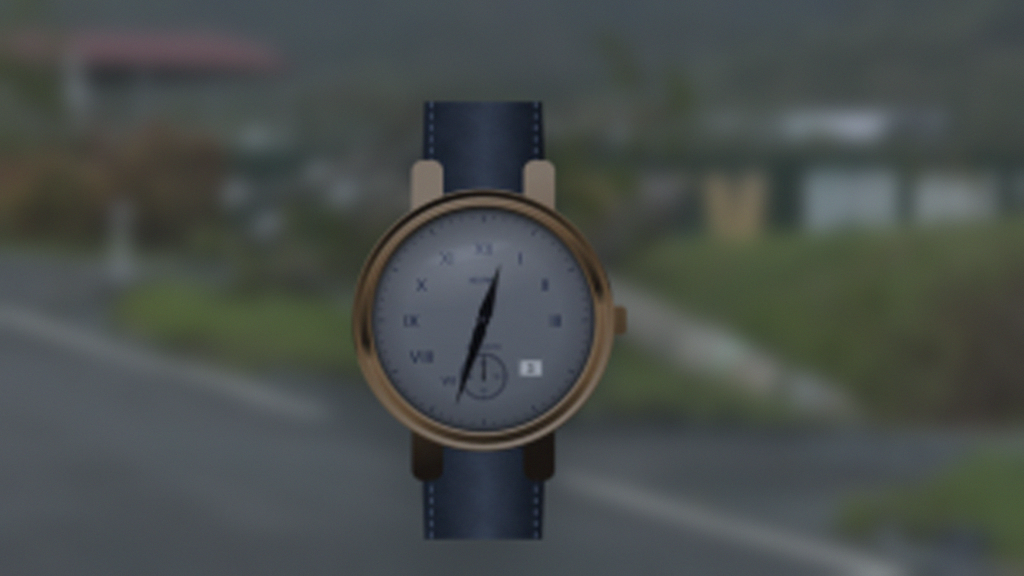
12:33
